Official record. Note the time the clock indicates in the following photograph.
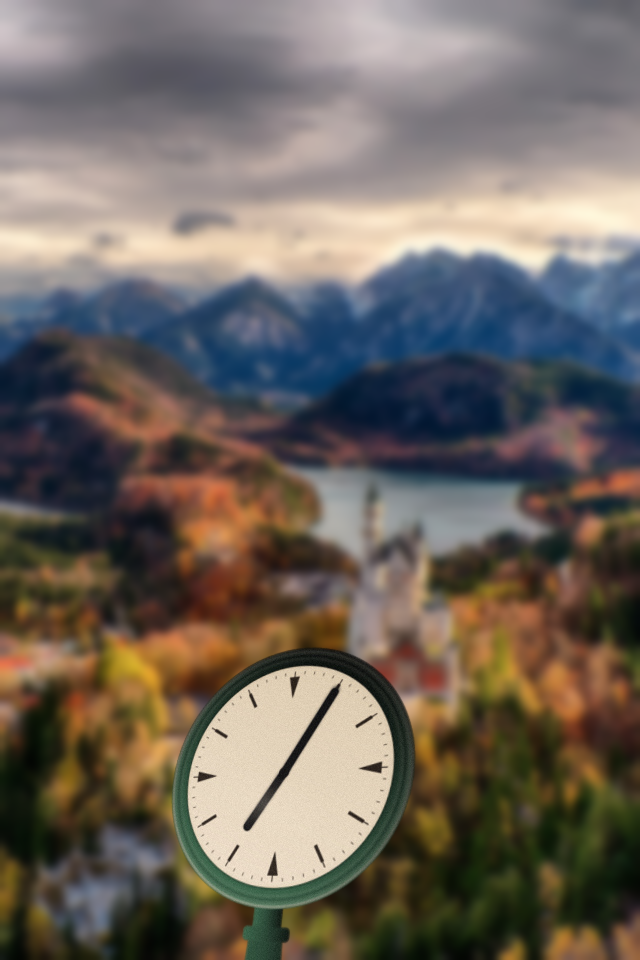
7:05
